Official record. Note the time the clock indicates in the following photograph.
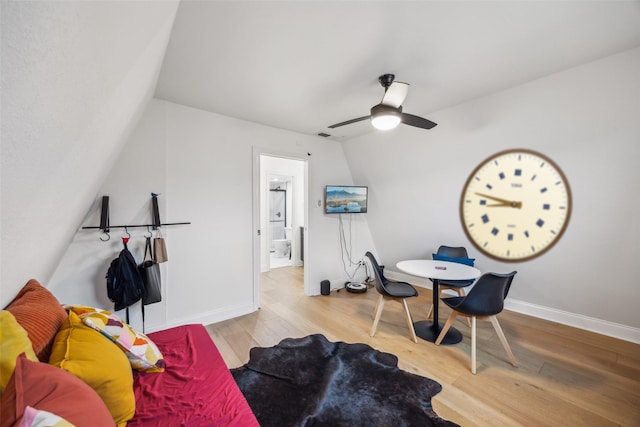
8:47
